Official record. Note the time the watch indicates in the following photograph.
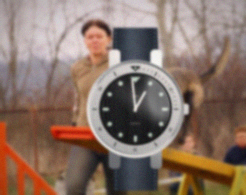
12:59
